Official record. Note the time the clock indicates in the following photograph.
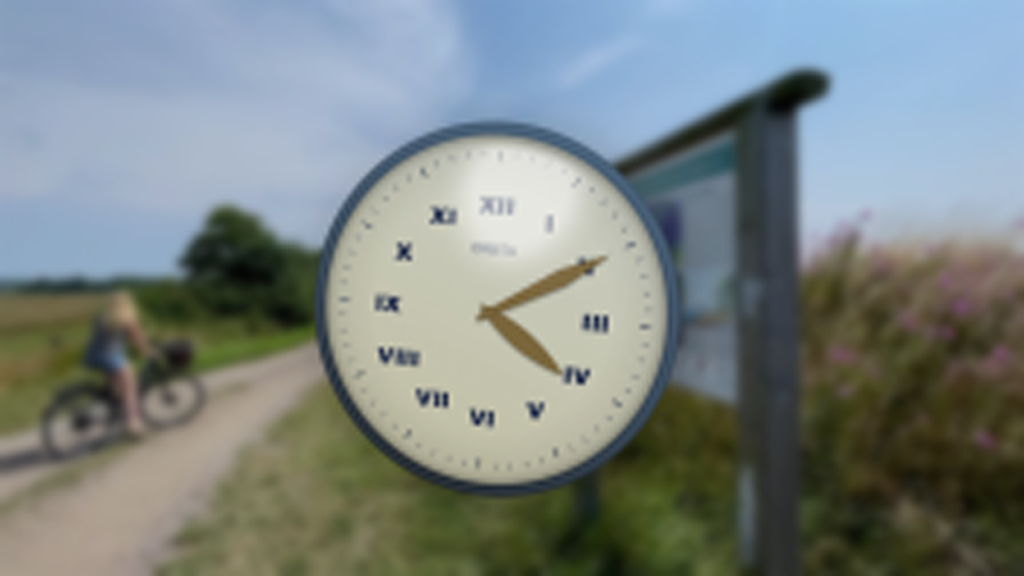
4:10
